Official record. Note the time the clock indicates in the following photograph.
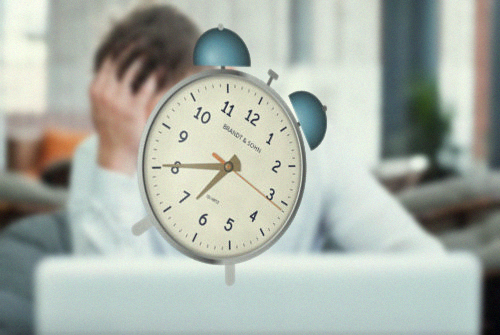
6:40:16
